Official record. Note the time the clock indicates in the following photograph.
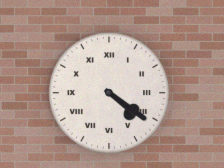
4:21
